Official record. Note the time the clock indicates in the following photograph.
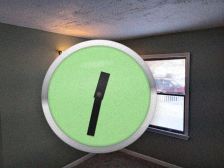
12:32
